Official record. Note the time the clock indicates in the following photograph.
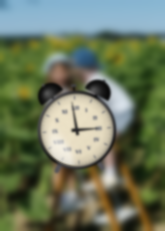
2:59
